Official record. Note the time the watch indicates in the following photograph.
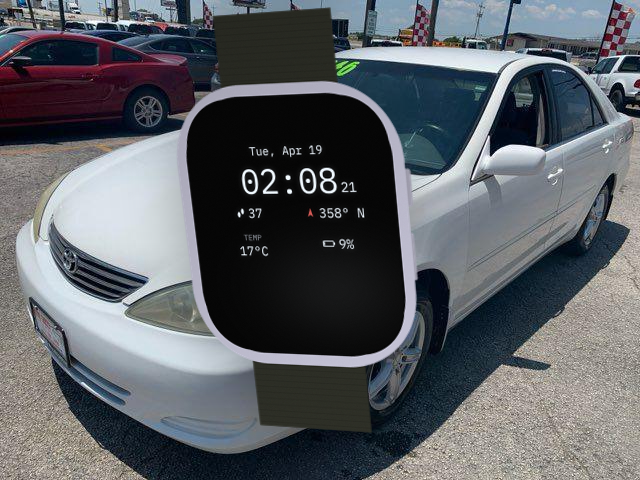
2:08:21
